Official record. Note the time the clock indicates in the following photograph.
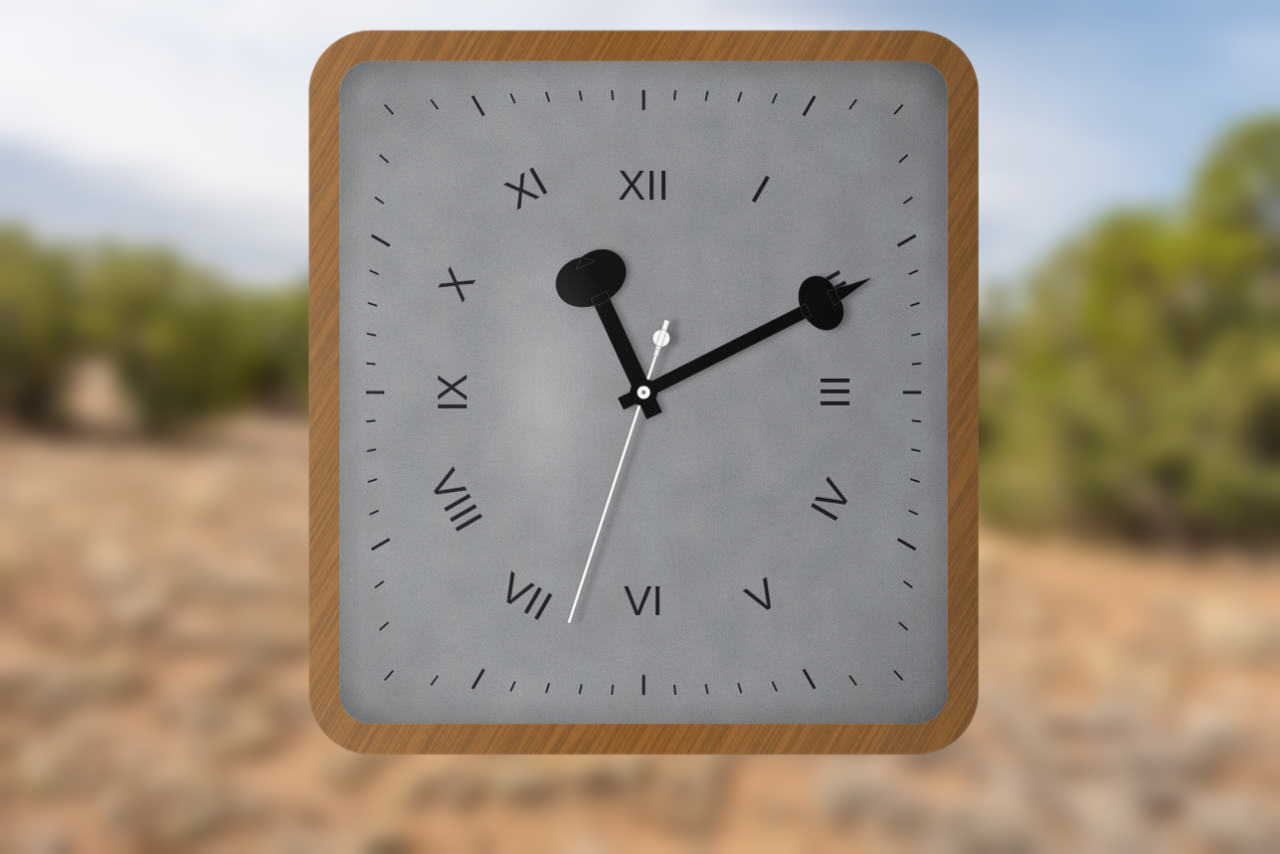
11:10:33
